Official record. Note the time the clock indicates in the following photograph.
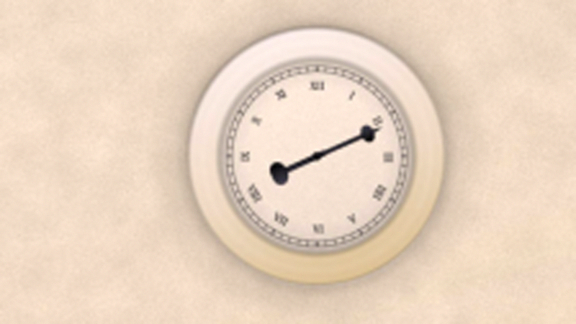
8:11
